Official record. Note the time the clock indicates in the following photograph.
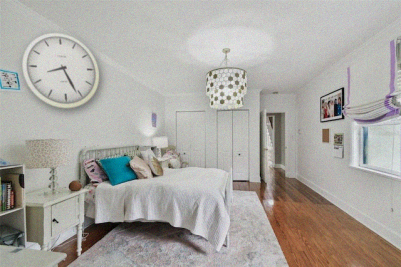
8:26
